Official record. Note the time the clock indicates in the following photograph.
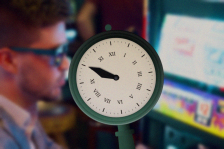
9:50
